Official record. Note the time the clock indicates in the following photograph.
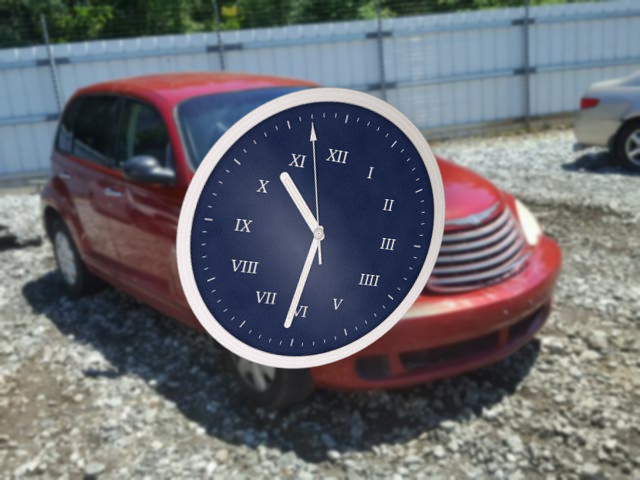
10:30:57
